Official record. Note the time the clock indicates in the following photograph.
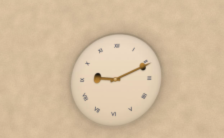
9:11
